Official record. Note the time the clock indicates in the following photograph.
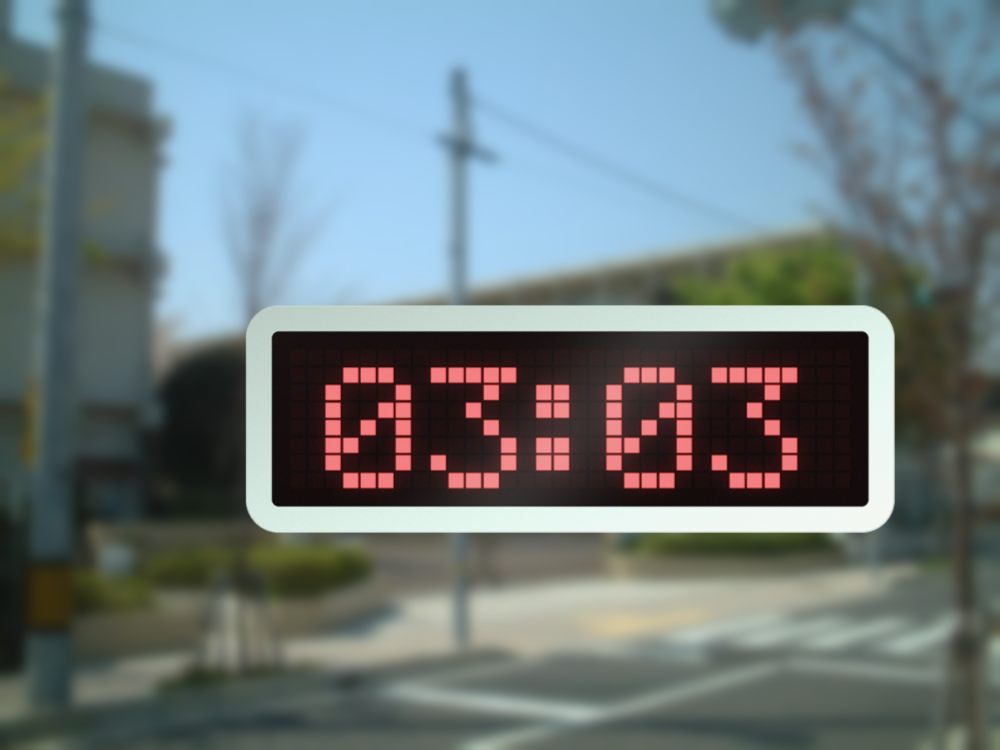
3:03
